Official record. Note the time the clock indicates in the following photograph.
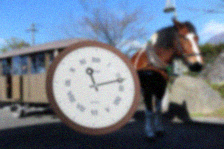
11:12
